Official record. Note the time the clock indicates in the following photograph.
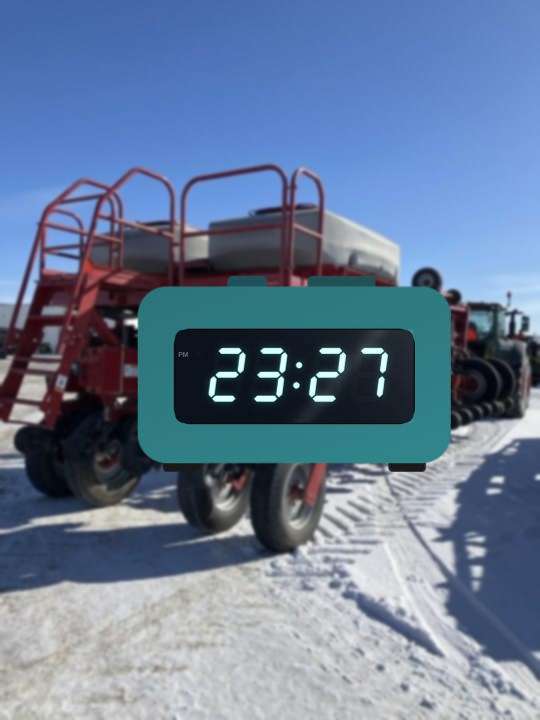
23:27
